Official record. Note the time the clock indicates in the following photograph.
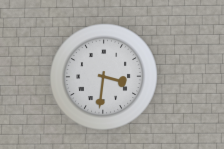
3:31
